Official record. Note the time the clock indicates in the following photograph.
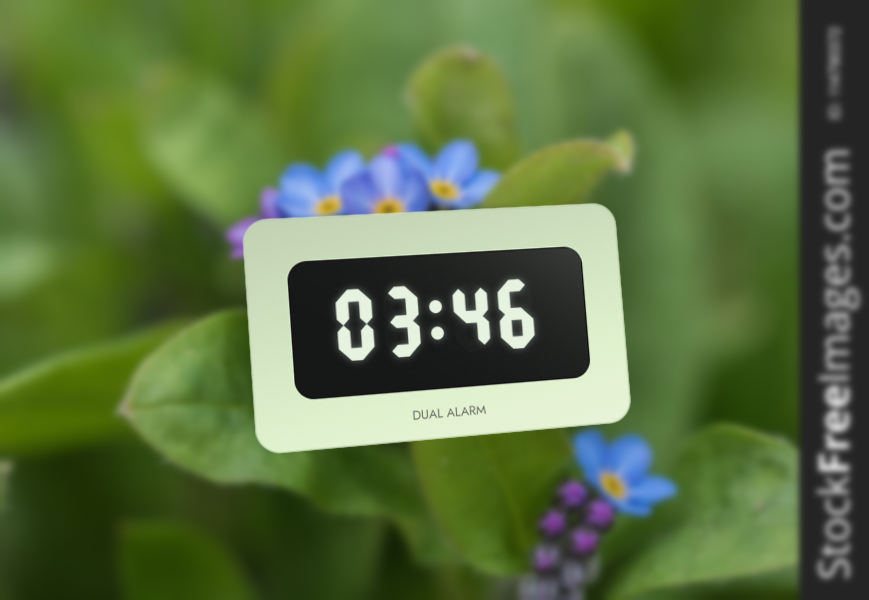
3:46
